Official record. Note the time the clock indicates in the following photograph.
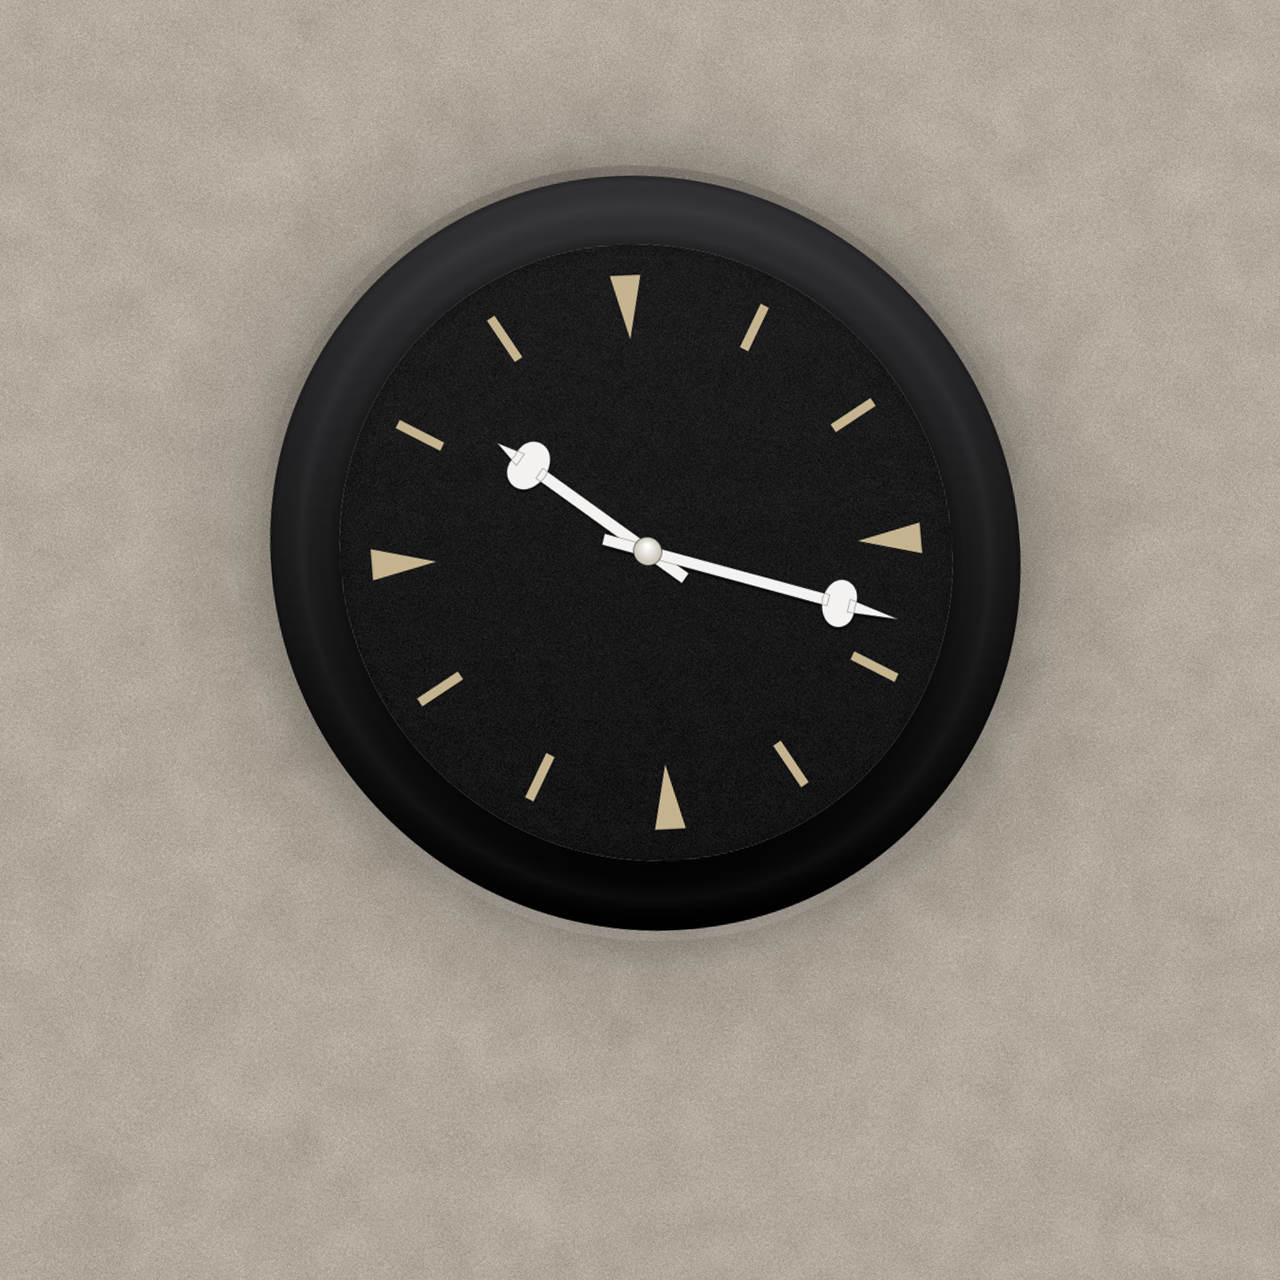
10:18
